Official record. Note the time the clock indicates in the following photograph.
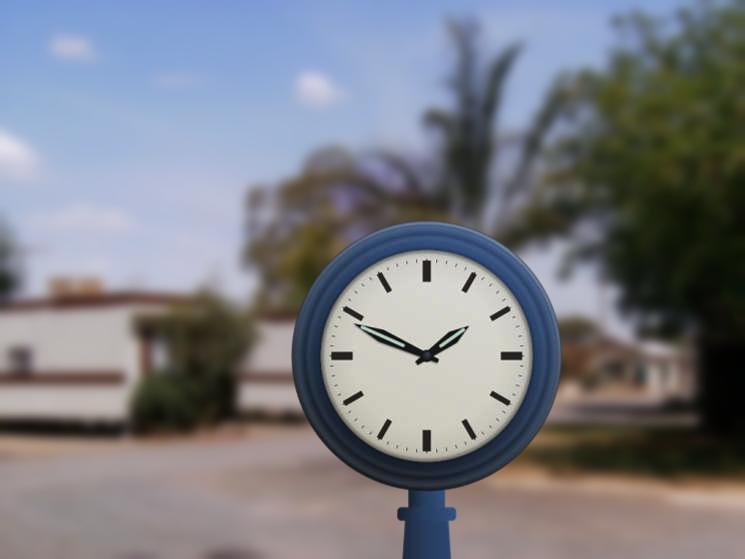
1:49
